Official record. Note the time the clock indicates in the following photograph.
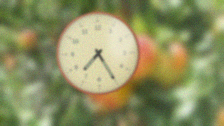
7:25
